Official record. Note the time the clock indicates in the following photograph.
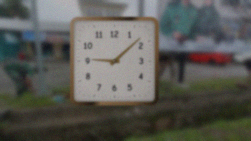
9:08
